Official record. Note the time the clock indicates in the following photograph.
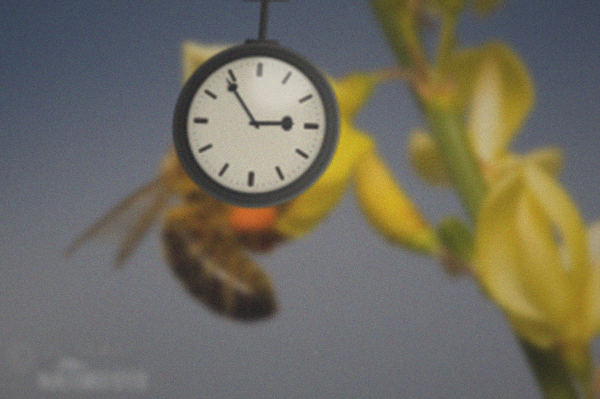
2:54
